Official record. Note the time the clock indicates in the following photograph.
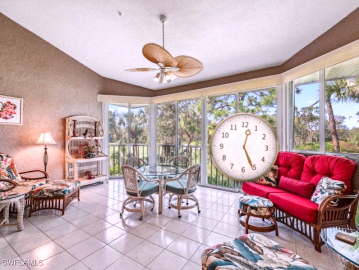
12:26
